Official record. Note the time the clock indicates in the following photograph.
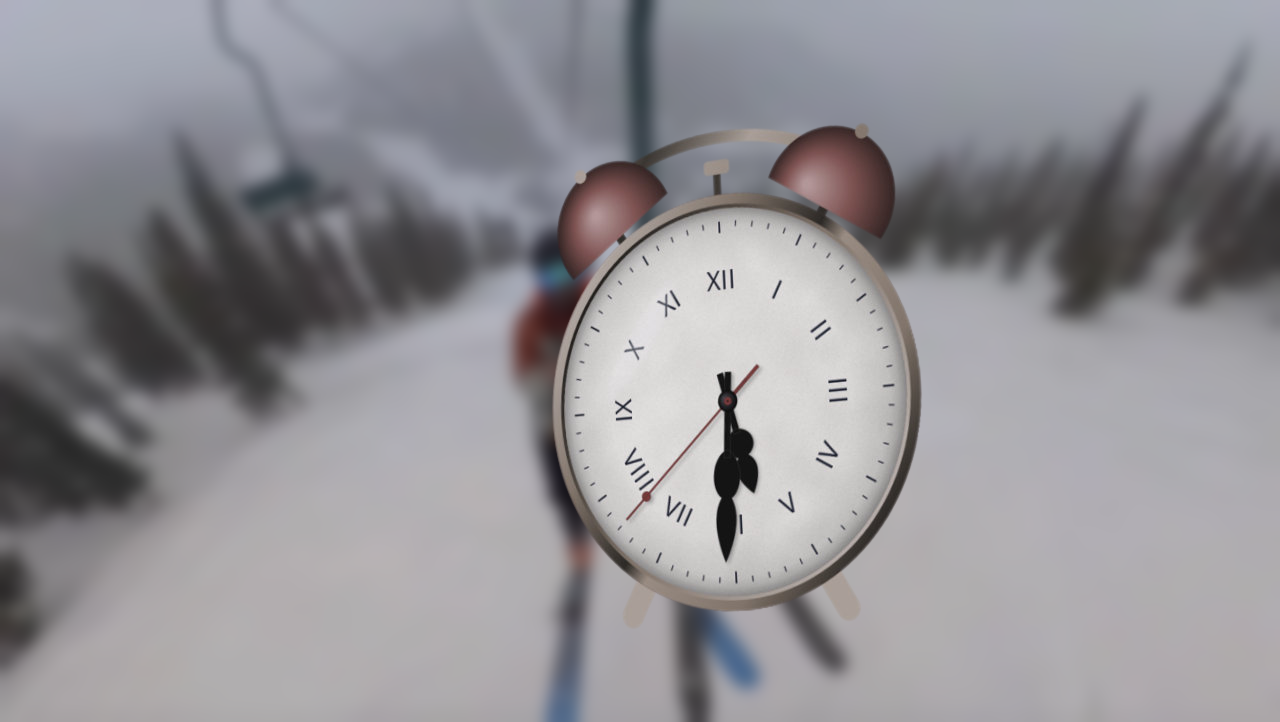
5:30:38
